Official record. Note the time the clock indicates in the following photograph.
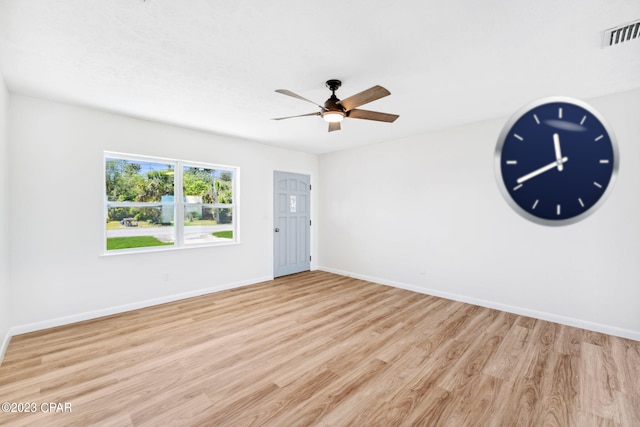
11:41
